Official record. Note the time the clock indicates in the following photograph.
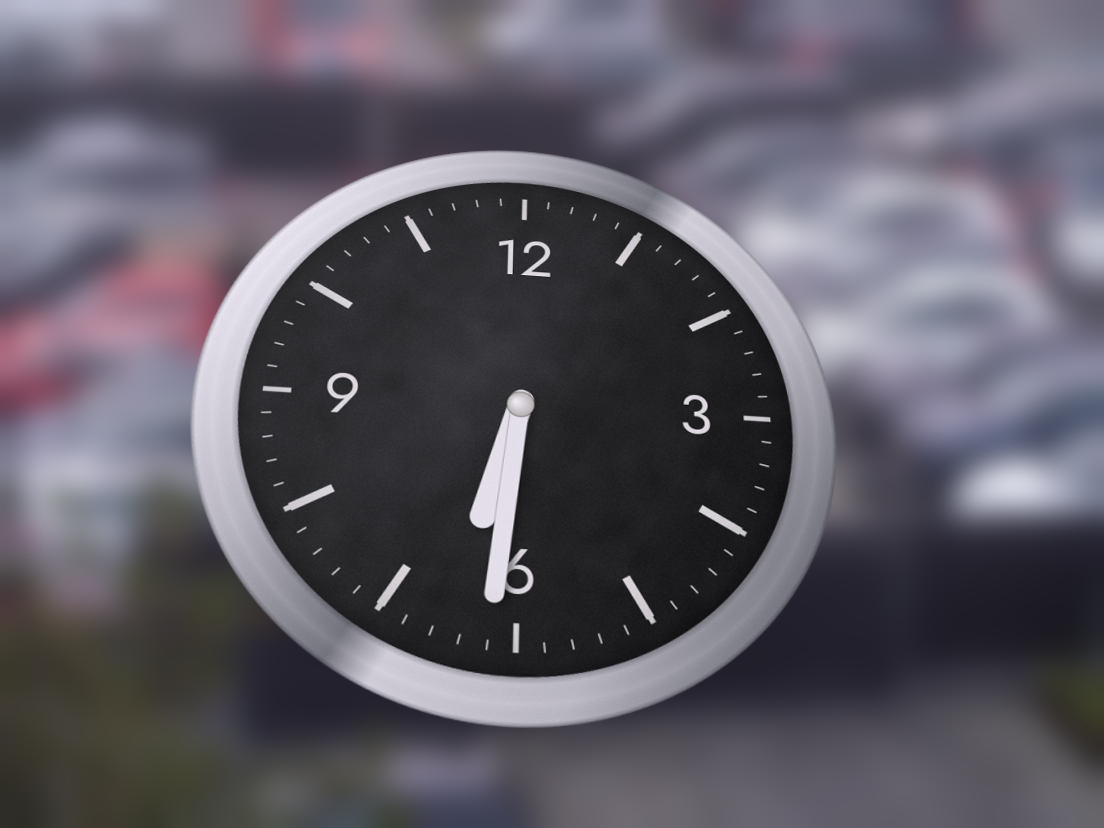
6:31
